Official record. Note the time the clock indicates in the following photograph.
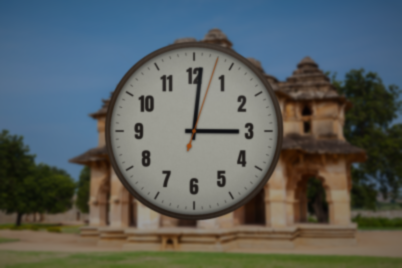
3:01:03
